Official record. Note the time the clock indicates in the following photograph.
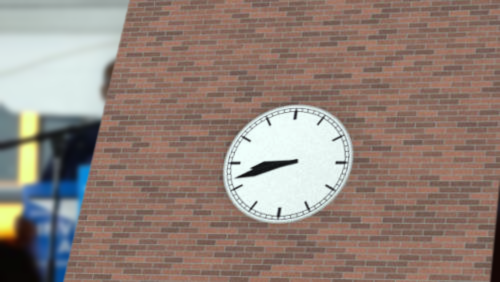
8:42
